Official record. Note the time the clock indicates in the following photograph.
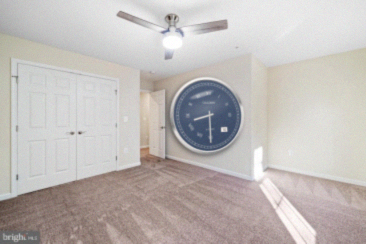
8:30
